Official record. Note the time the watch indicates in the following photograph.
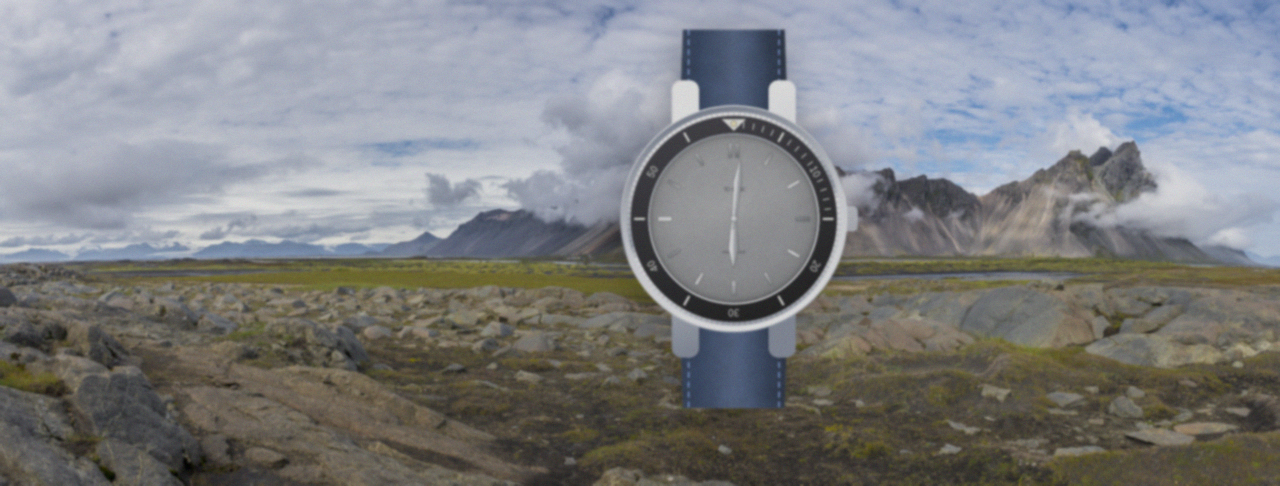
6:01
